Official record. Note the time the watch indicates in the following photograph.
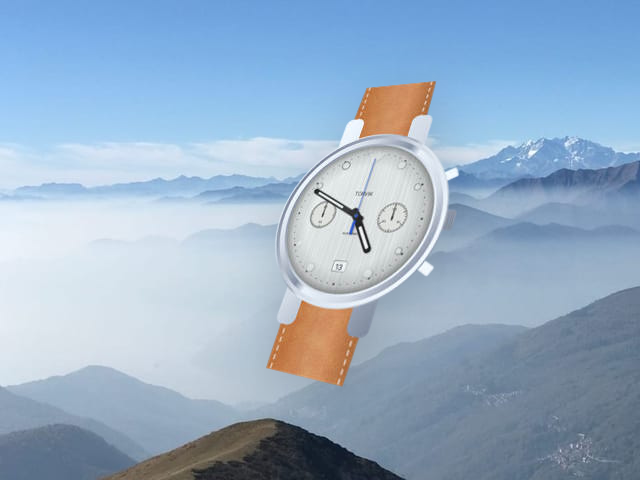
4:49
